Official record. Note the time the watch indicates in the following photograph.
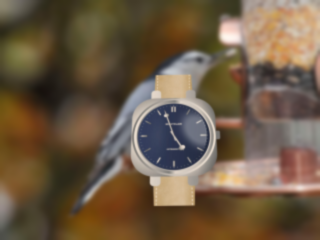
4:57
